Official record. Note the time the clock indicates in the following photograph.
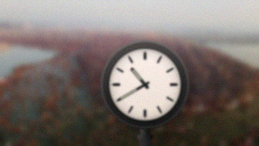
10:40
